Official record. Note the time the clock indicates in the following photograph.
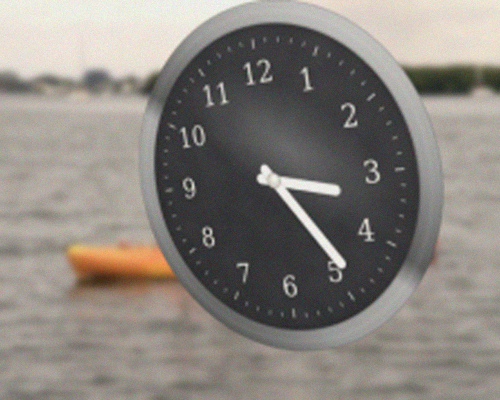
3:24
